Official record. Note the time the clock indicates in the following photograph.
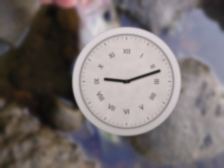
9:12
